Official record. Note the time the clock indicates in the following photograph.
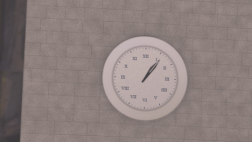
1:06
